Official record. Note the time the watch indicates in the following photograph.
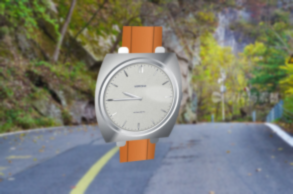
9:45
